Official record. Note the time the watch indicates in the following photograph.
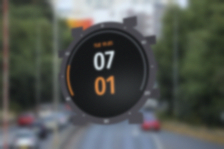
7:01
